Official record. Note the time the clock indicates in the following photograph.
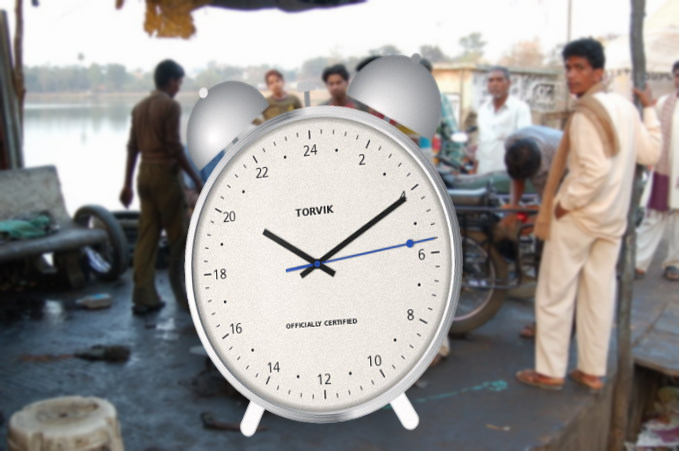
20:10:14
